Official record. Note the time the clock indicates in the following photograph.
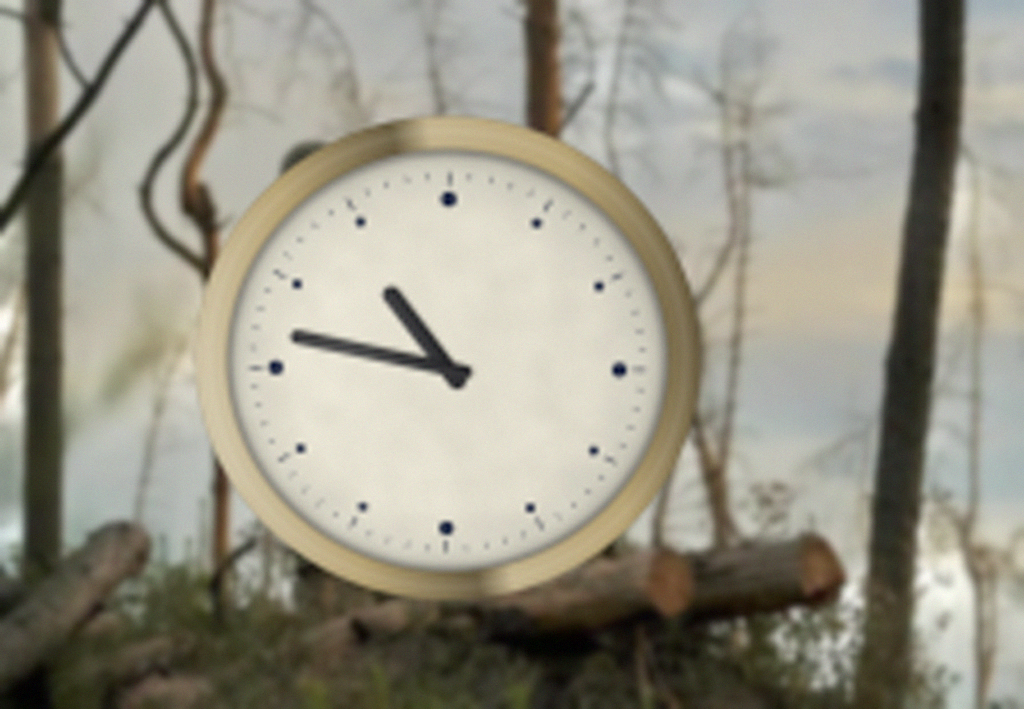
10:47
